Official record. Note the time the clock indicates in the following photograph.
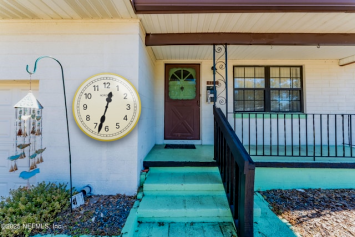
12:33
